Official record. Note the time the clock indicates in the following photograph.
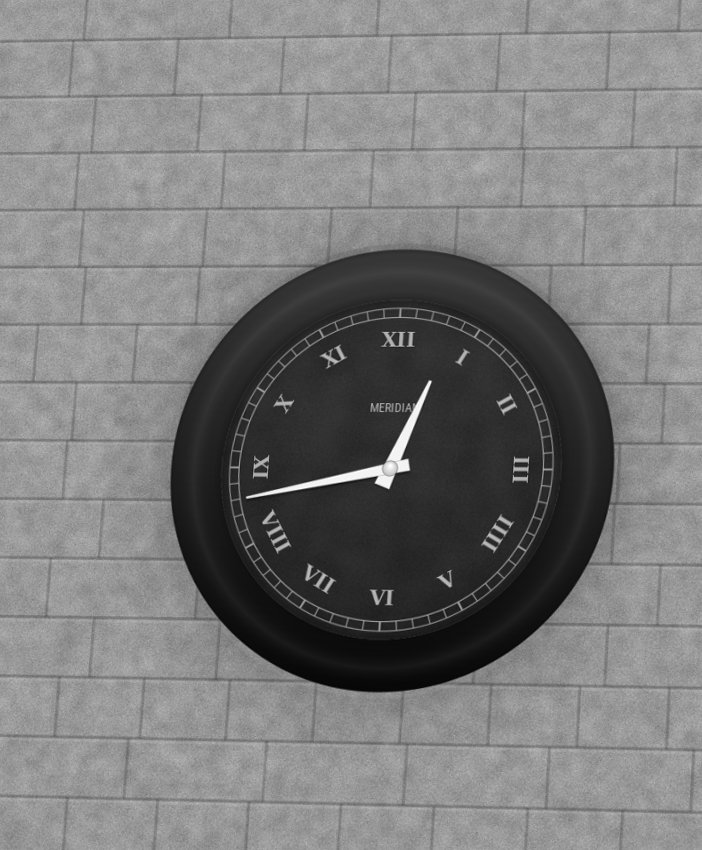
12:43
